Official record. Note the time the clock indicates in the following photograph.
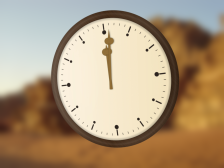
12:01
